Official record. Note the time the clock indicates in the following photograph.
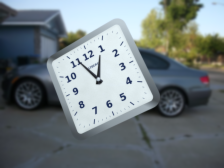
12:56
